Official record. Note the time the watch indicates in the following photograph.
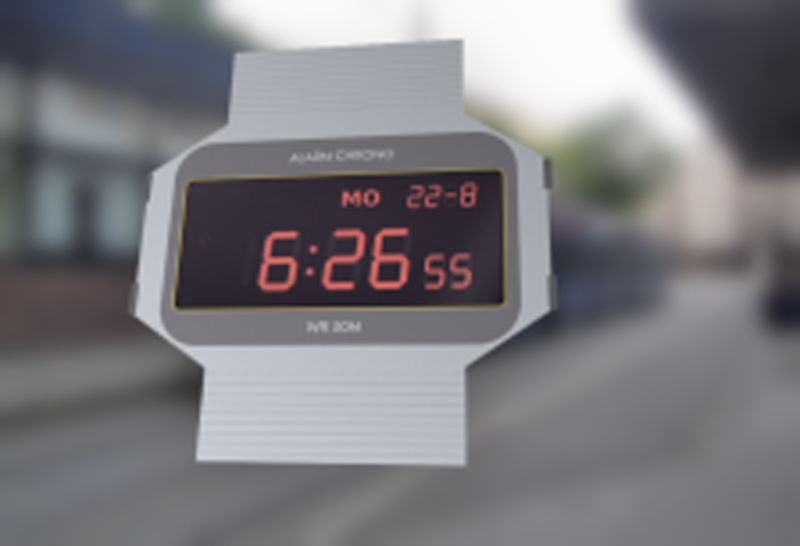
6:26:55
